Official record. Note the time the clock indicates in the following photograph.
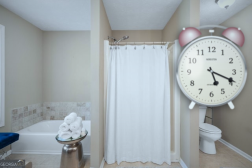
5:19
